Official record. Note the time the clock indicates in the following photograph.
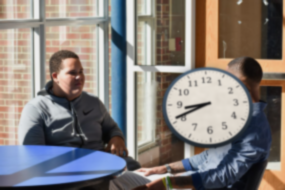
8:41
